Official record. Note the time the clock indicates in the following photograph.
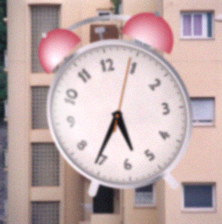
5:36:04
